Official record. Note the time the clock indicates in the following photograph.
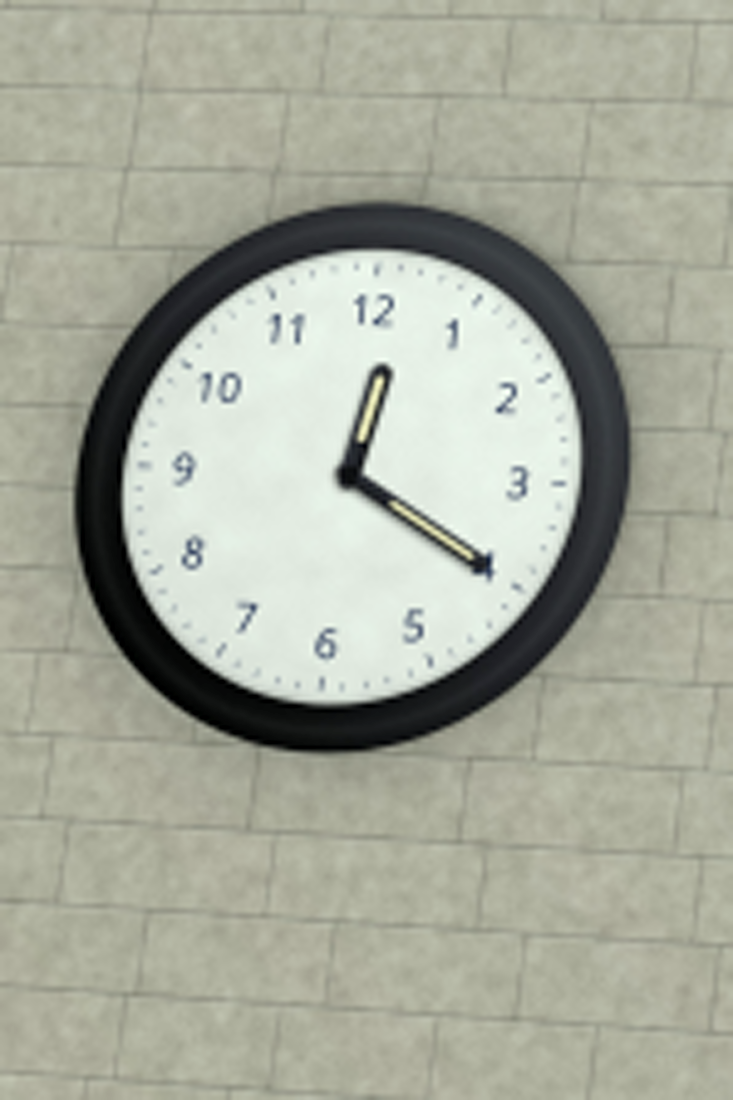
12:20
